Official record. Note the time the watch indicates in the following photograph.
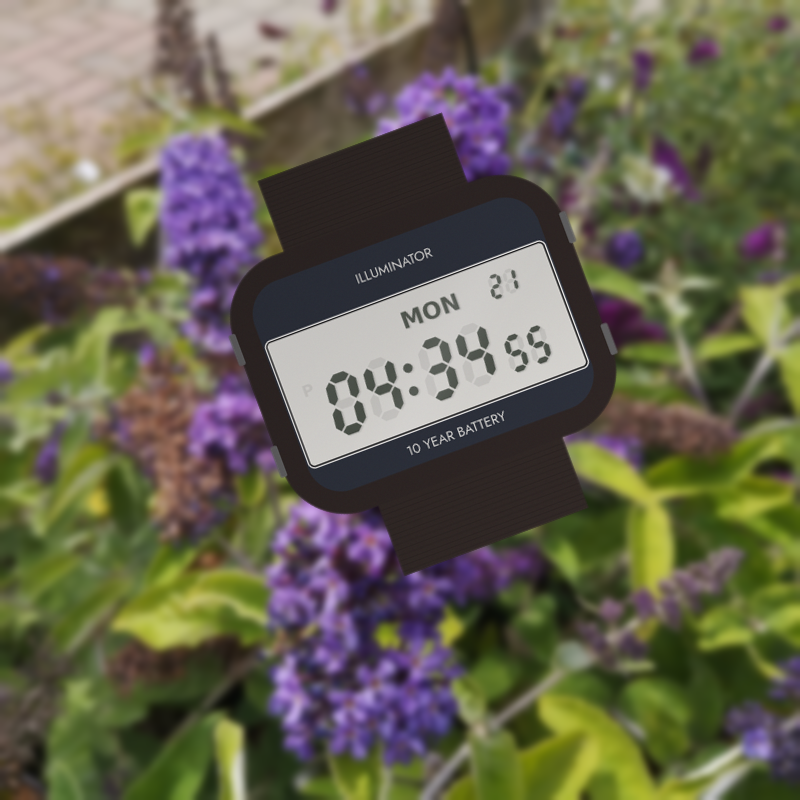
4:34:55
